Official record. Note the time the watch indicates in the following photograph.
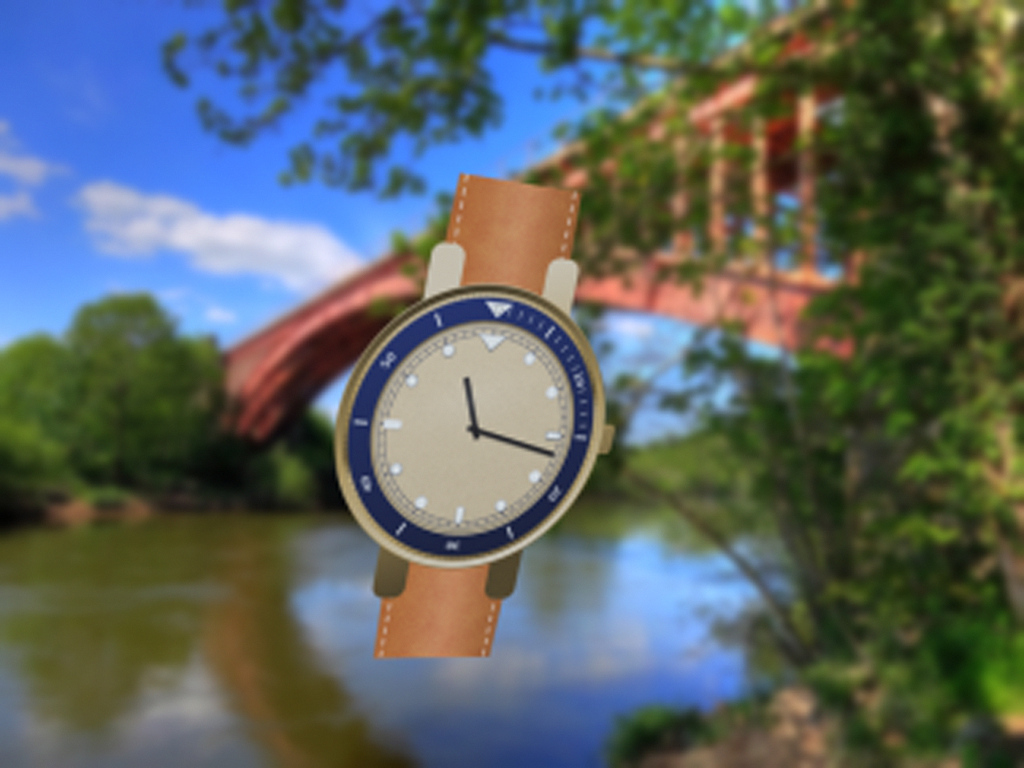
11:17
